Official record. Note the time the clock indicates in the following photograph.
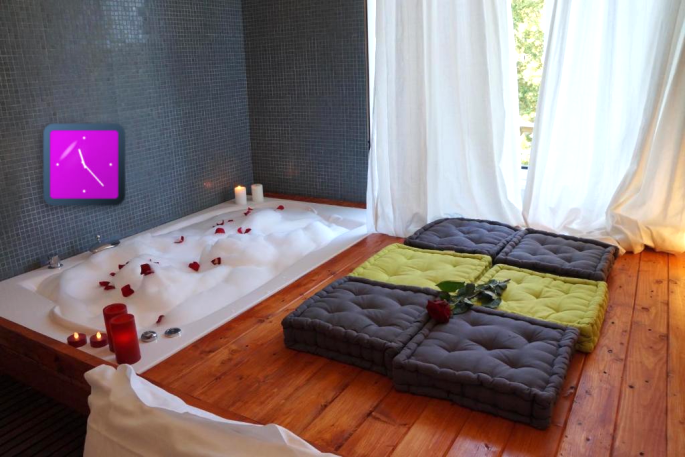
11:23
